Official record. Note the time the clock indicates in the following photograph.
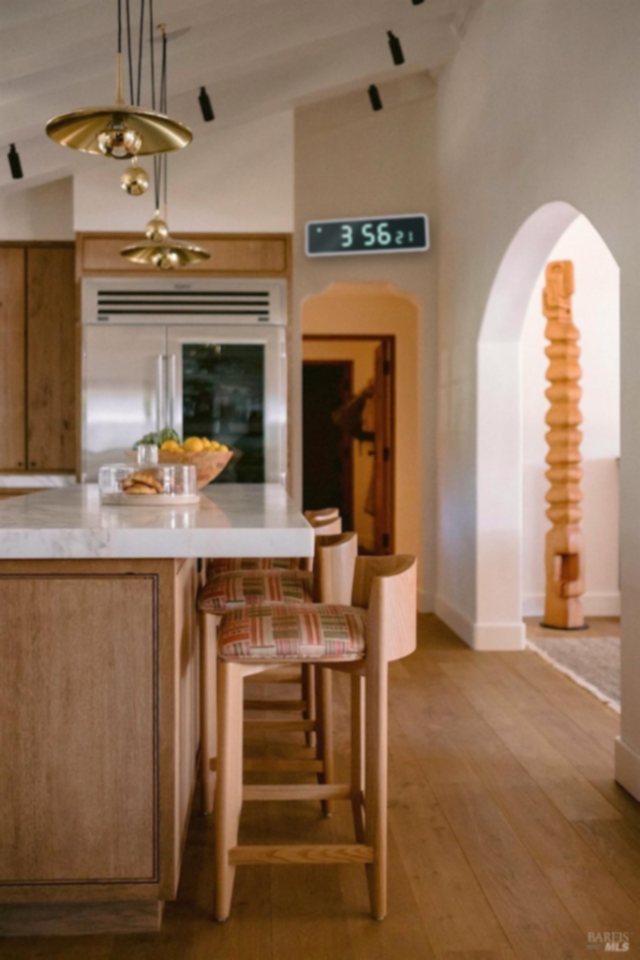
3:56
